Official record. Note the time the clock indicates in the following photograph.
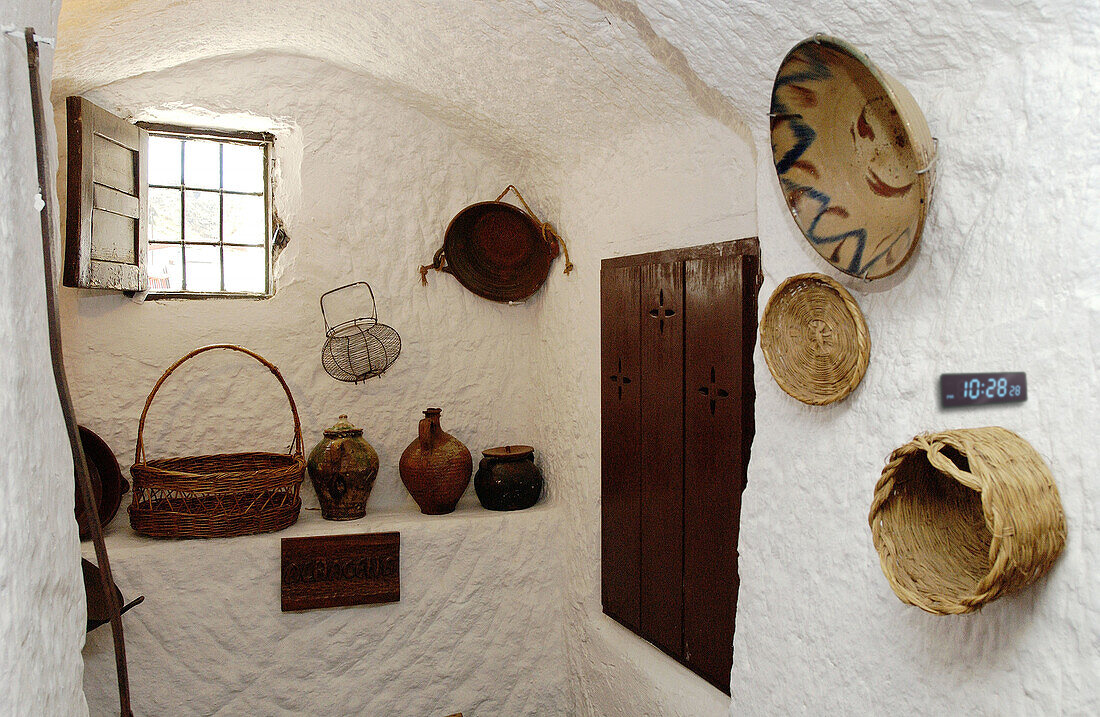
10:28:28
